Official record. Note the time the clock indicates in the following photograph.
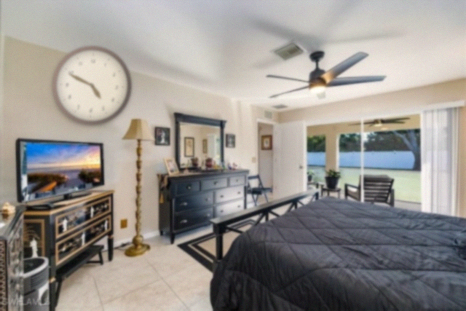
4:49
